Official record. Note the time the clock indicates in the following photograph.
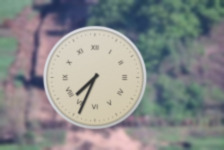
7:34
